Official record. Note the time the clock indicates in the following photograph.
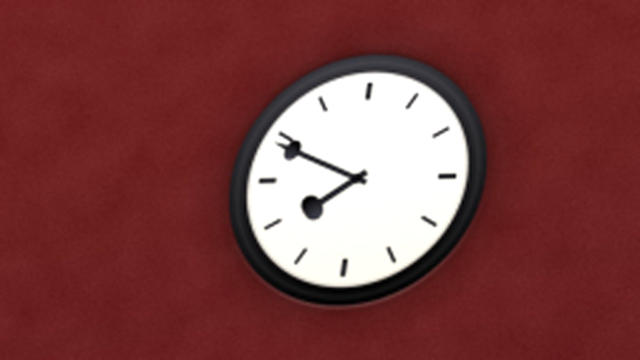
7:49
